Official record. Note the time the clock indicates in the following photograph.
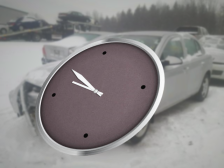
9:52
